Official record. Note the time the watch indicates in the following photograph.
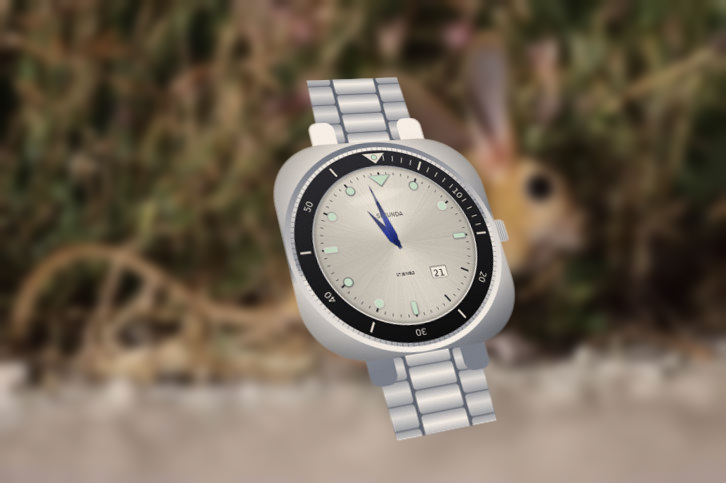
10:58
